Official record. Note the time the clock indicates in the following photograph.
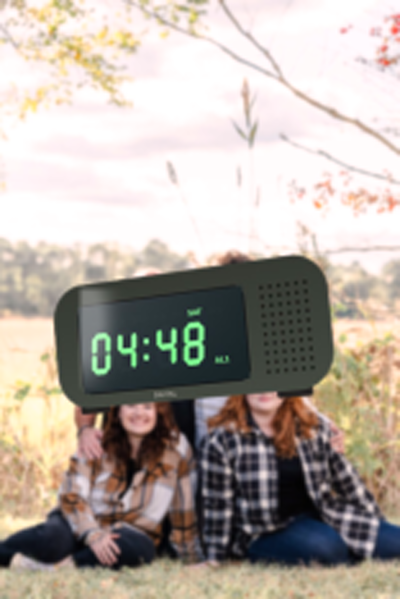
4:48
